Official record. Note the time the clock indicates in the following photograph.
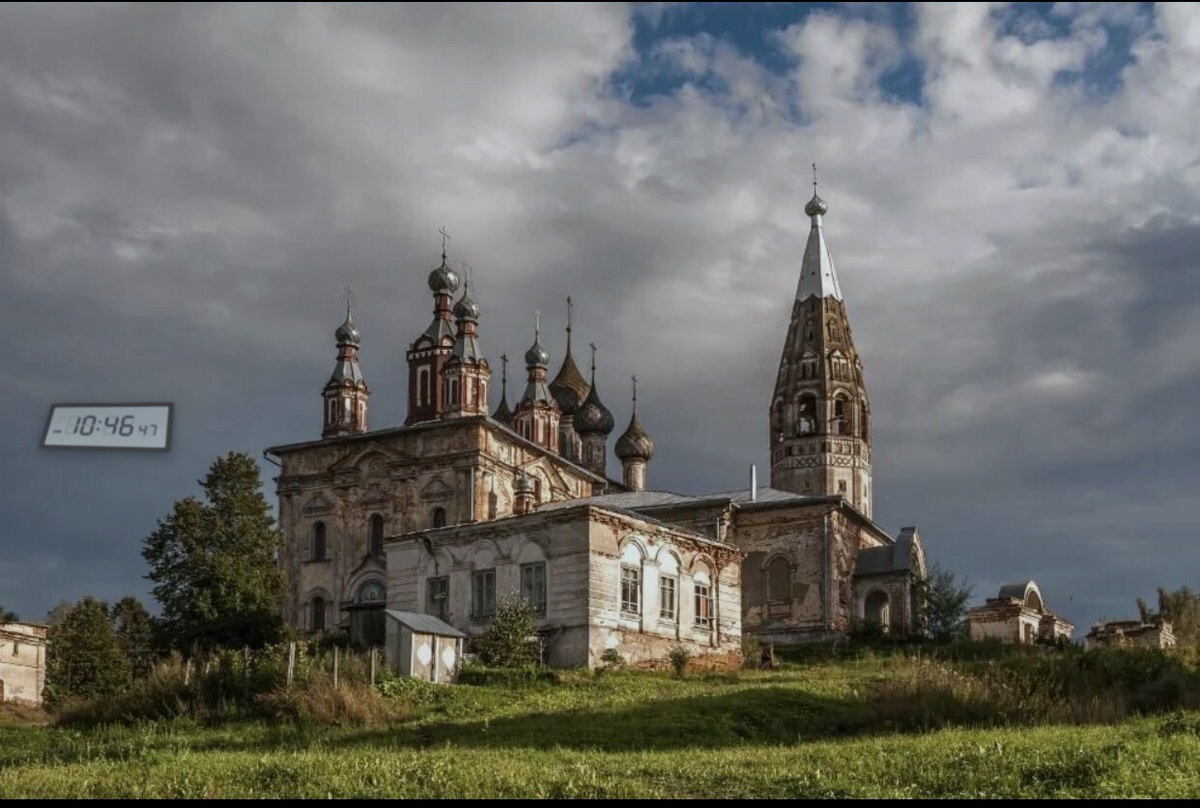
10:46:47
